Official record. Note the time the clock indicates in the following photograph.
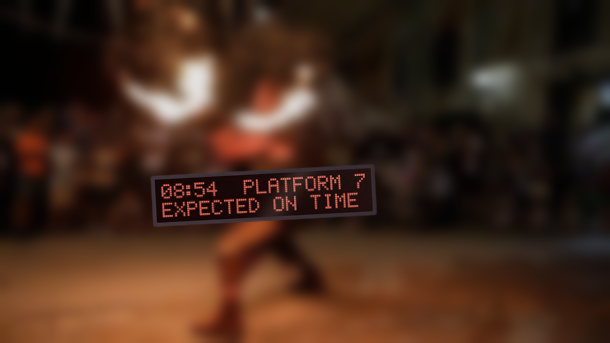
8:54
